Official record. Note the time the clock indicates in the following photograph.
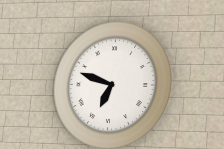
6:48
